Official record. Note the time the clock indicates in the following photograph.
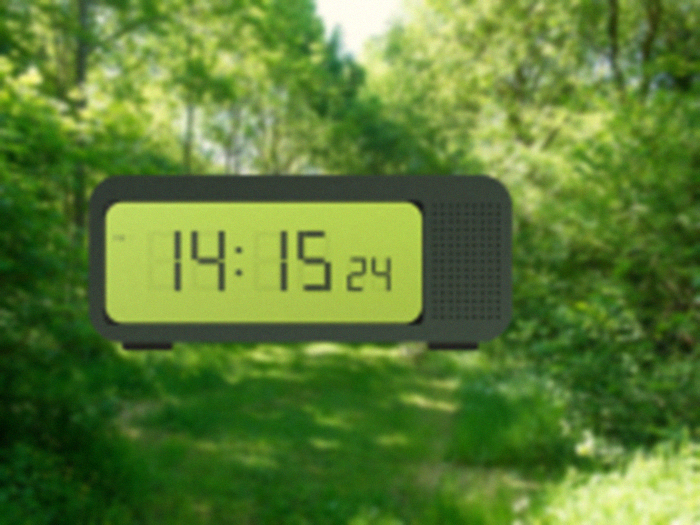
14:15:24
